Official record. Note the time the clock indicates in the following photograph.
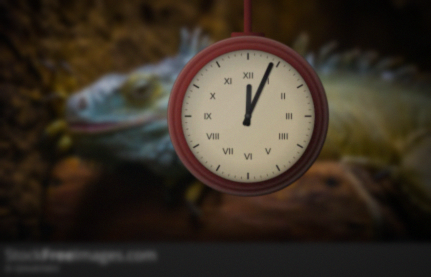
12:04
